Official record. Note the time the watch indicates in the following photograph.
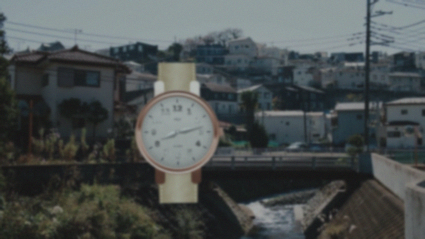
8:13
